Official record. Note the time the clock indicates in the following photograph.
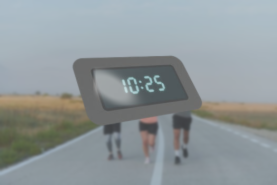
10:25
